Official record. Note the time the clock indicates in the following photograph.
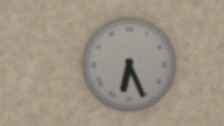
6:26
